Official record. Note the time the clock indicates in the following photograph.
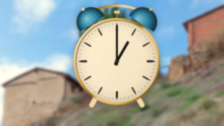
1:00
